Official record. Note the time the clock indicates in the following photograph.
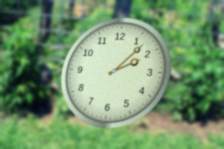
2:07
